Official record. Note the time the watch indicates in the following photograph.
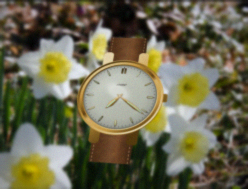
7:21
